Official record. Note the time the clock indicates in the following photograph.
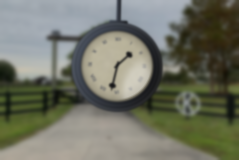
1:32
